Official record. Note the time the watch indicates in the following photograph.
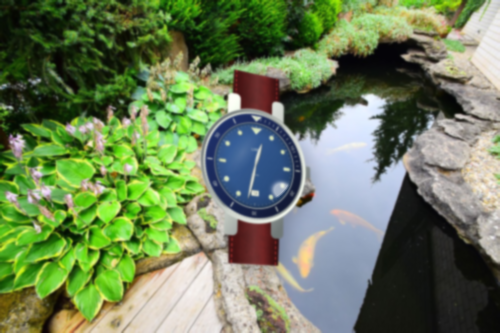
12:32
